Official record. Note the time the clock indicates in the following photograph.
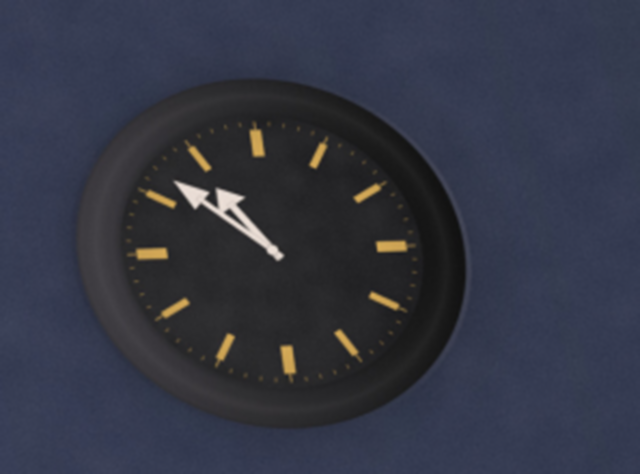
10:52
